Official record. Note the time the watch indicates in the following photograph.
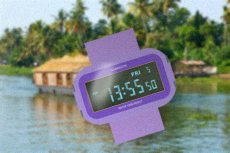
13:55:50
